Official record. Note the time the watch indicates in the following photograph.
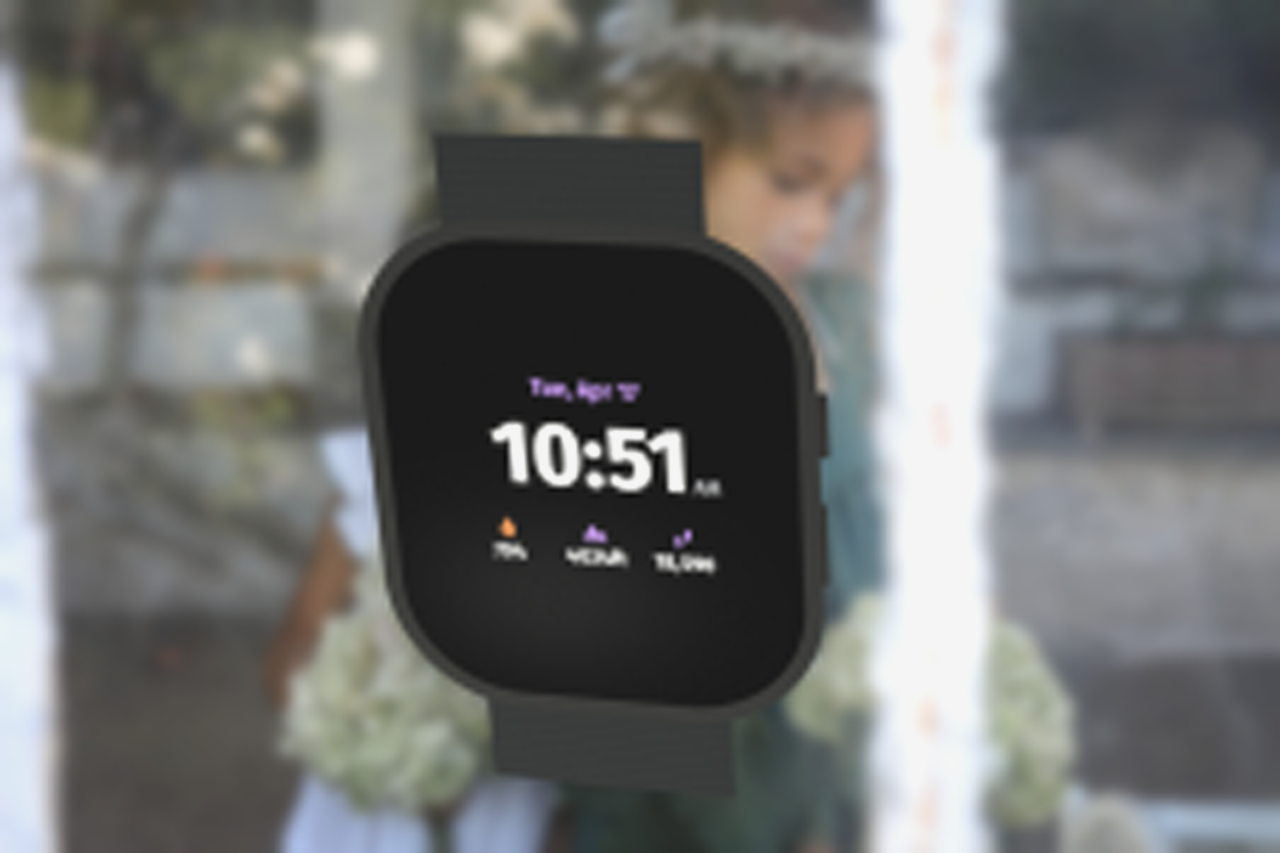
10:51
